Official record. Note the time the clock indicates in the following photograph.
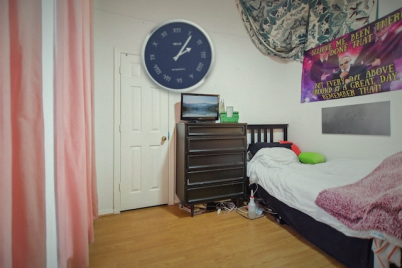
2:06
